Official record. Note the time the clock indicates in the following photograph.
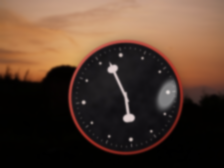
5:57
